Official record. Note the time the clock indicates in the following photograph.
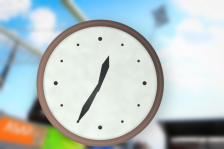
12:35
